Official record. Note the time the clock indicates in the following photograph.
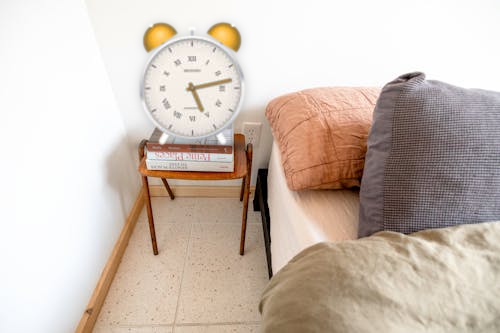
5:13
